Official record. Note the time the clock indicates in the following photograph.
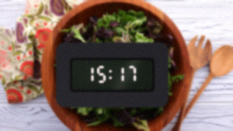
15:17
